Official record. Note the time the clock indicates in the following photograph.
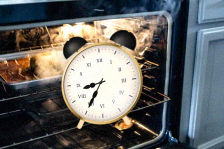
8:35
